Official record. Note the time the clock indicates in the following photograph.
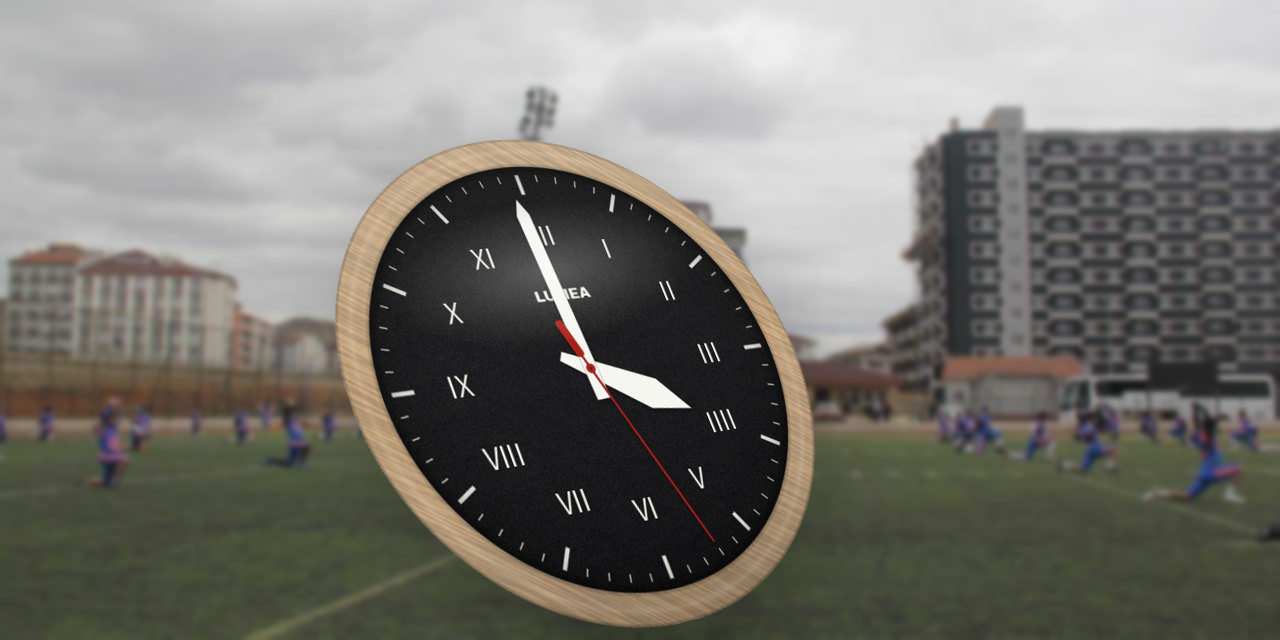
3:59:27
